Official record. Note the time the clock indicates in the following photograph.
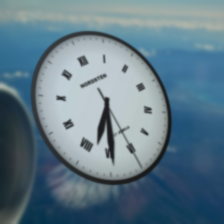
7:34:30
